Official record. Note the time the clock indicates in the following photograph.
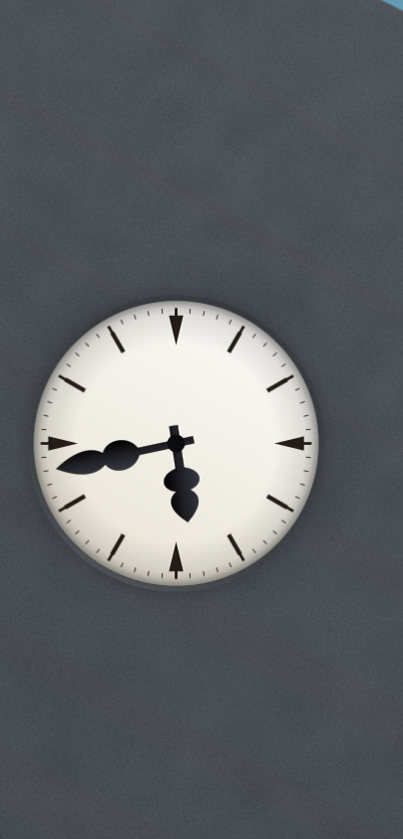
5:43
